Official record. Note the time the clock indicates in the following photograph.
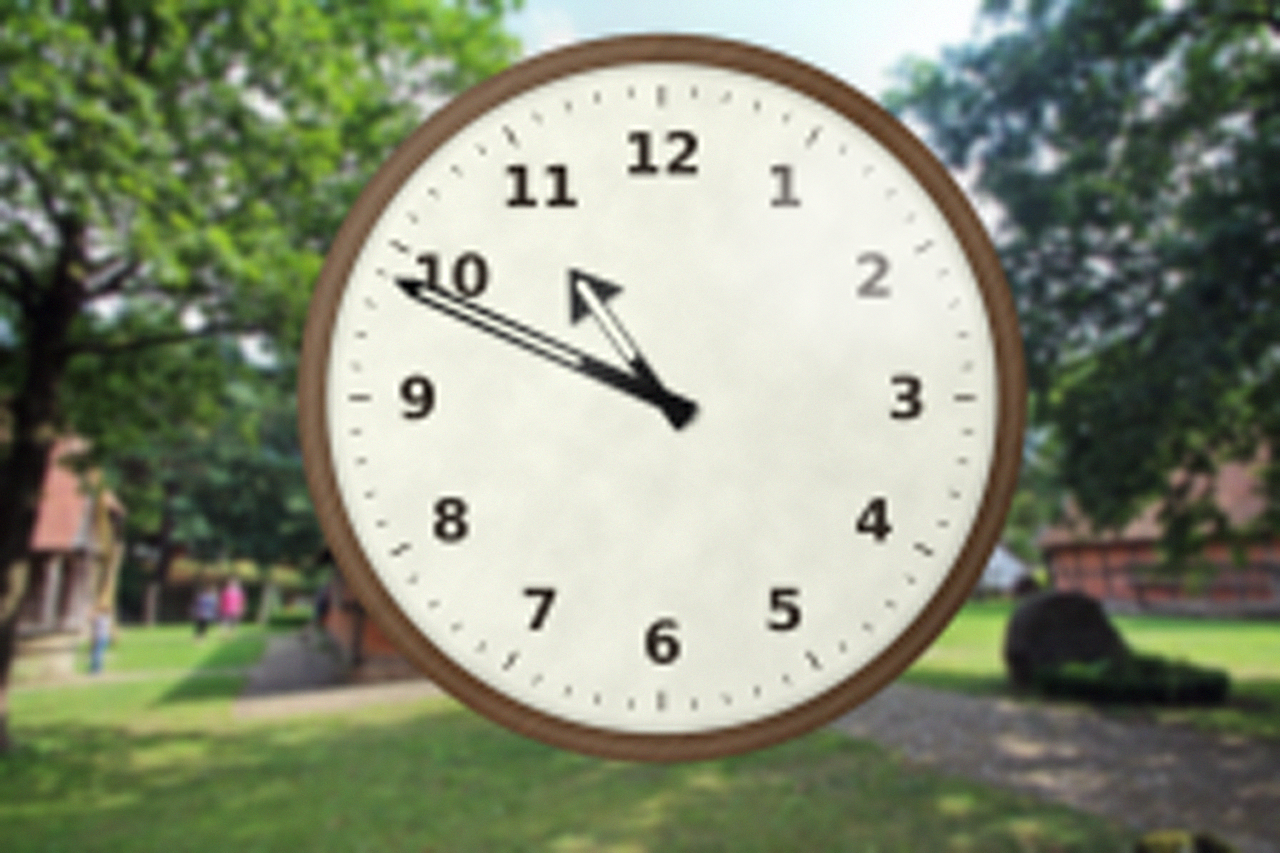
10:49
